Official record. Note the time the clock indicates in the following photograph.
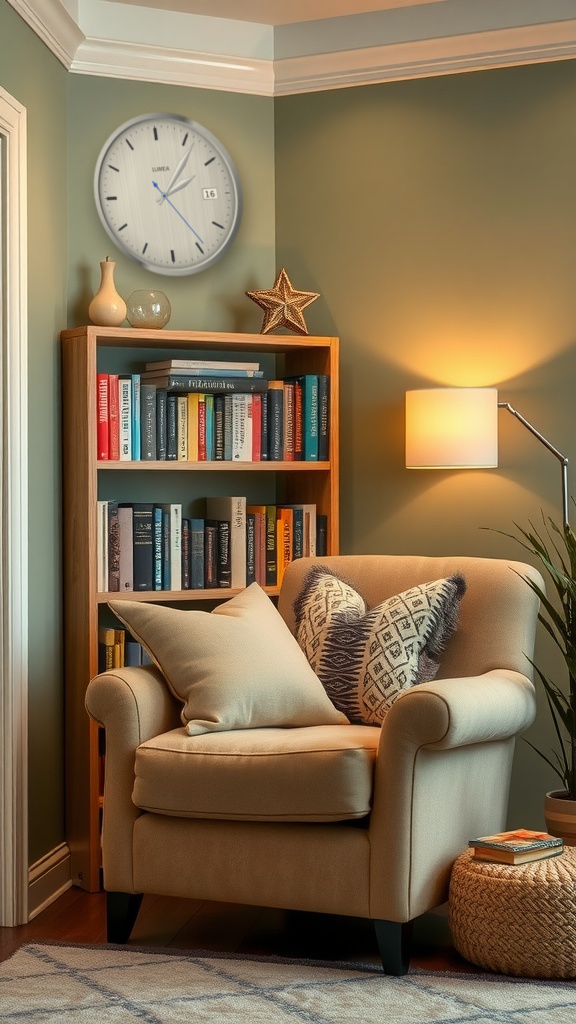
2:06:24
